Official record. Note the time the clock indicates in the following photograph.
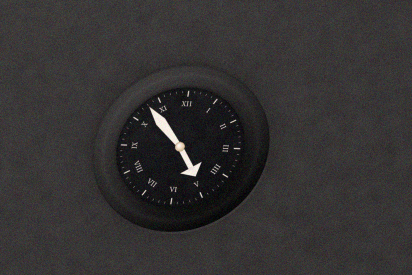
4:53
